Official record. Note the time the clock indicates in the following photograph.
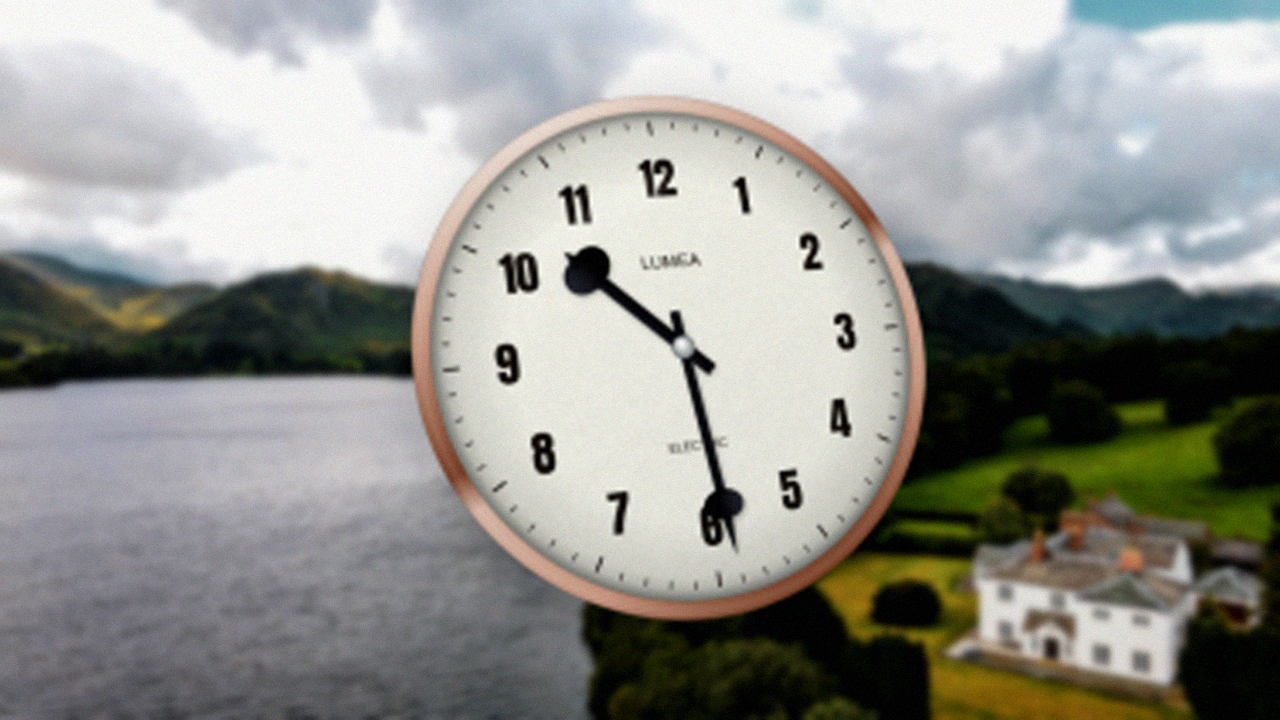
10:29
